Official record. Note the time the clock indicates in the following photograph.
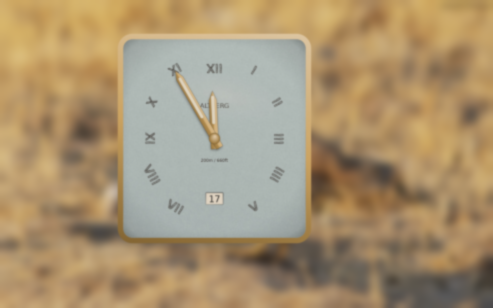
11:55
